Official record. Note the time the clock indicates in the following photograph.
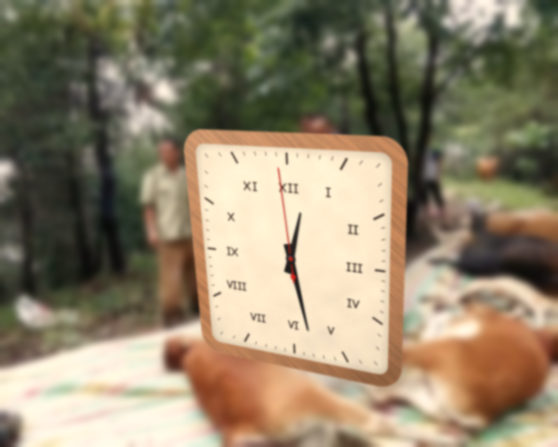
12:27:59
